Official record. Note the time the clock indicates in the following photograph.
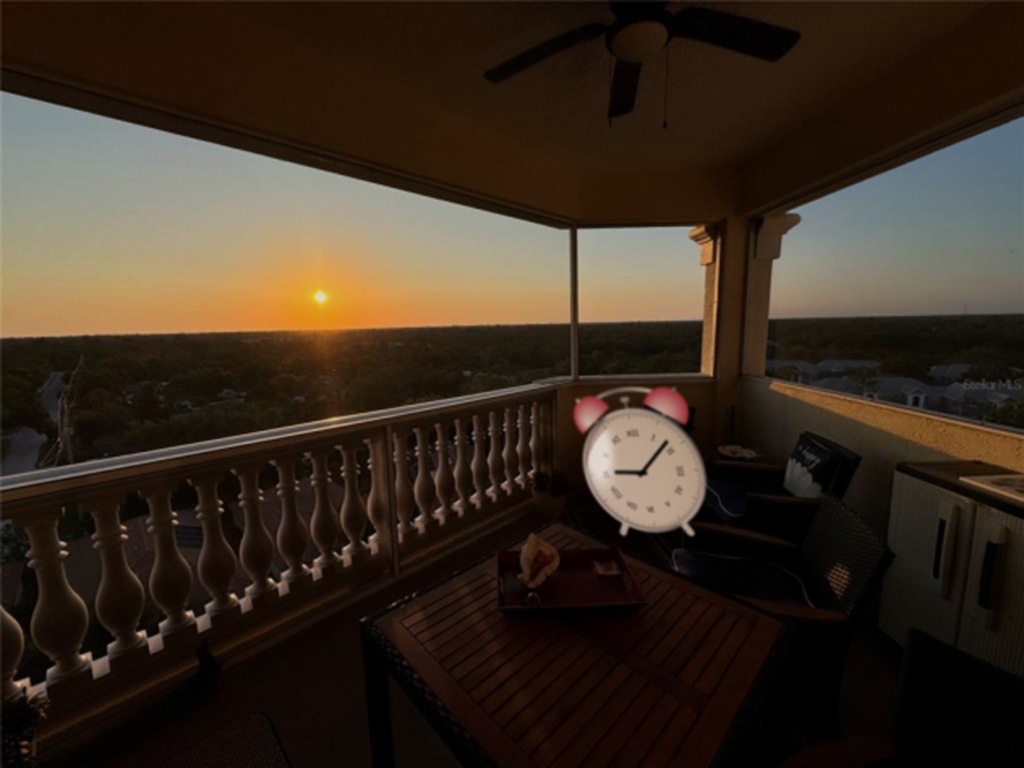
9:08
